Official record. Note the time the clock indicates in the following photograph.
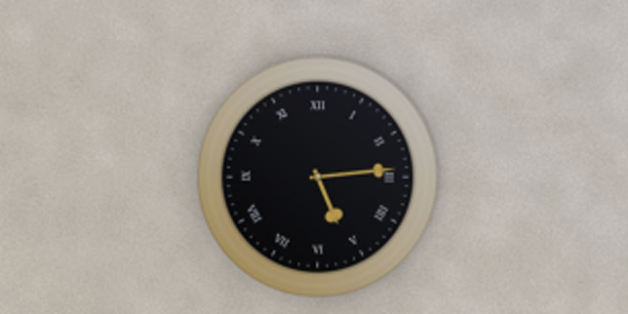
5:14
